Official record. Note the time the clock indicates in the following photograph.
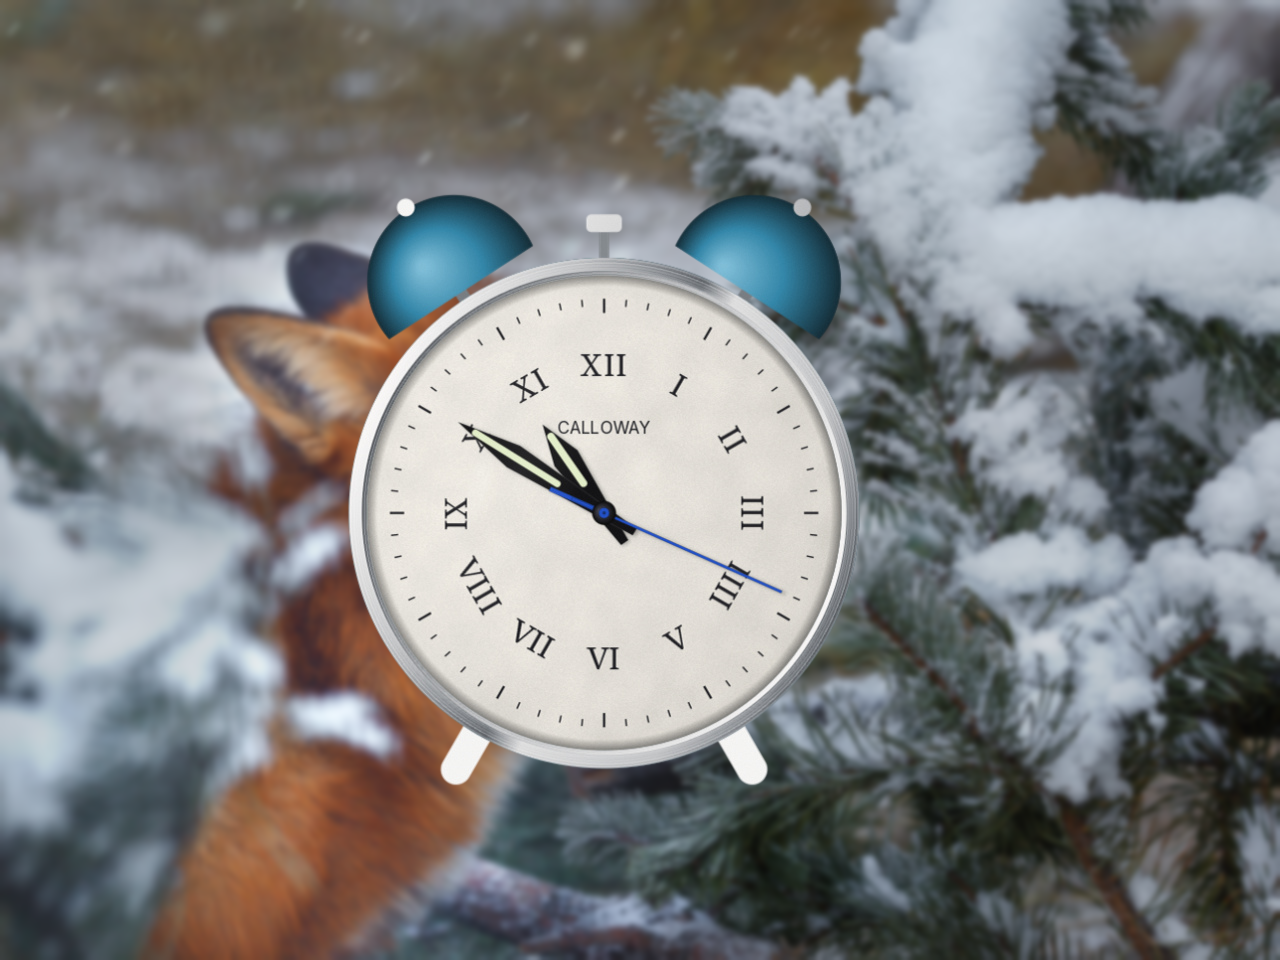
10:50:19
